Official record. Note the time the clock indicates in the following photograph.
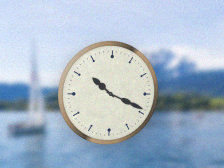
10:19
